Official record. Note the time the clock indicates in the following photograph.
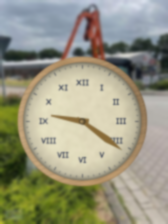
9:21
